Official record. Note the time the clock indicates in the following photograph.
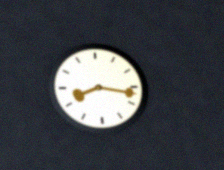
8:17
